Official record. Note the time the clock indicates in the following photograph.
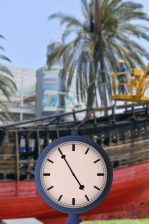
4:55
